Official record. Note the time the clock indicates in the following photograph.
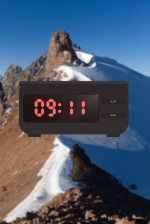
9:11
